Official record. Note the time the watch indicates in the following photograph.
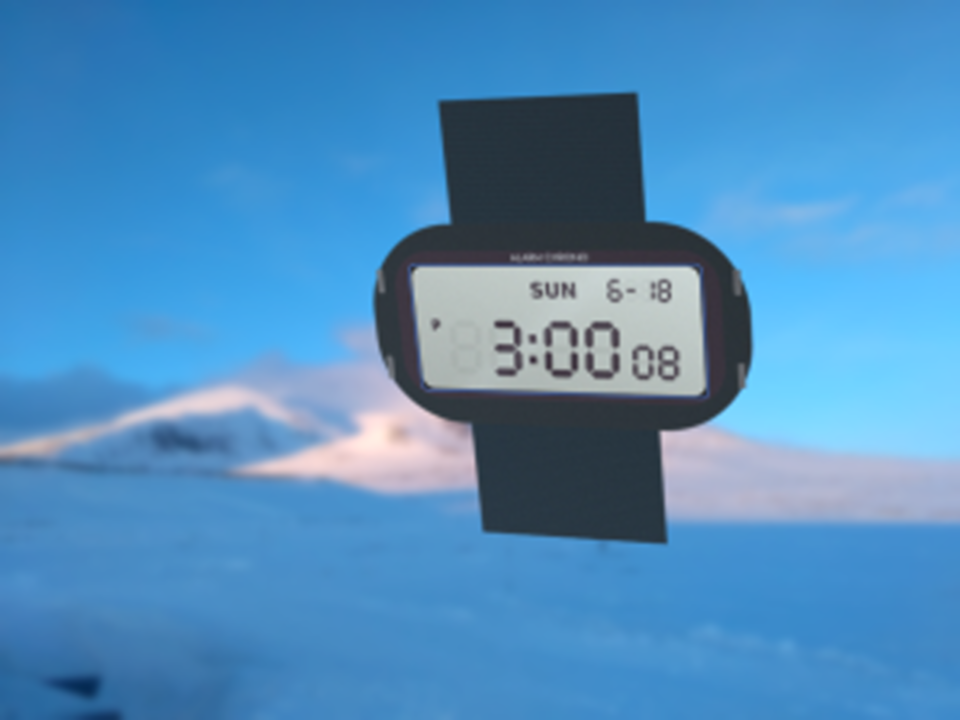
3:00:08
